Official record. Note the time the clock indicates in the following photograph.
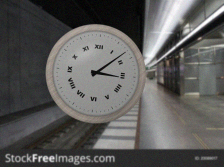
3:08
